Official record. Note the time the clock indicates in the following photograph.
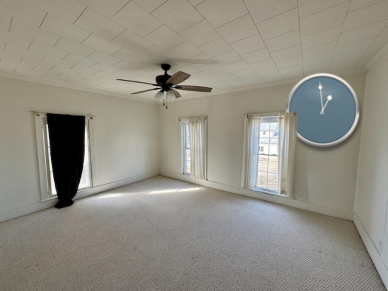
12:59
